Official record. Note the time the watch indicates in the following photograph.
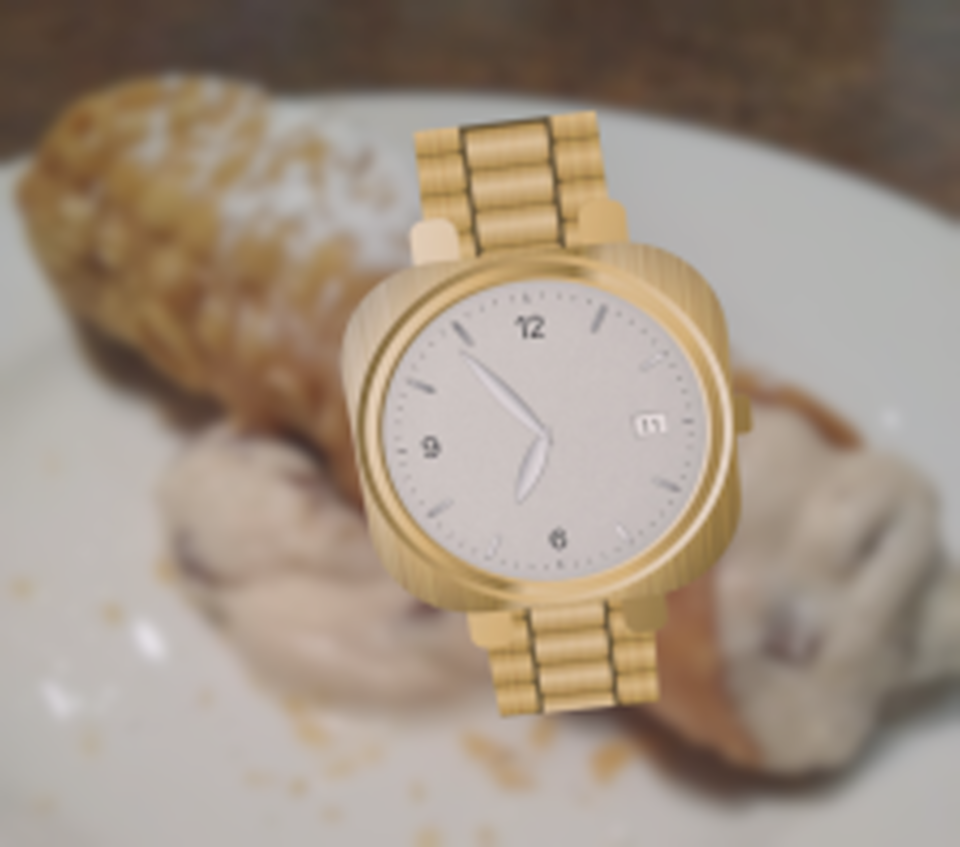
6:54
